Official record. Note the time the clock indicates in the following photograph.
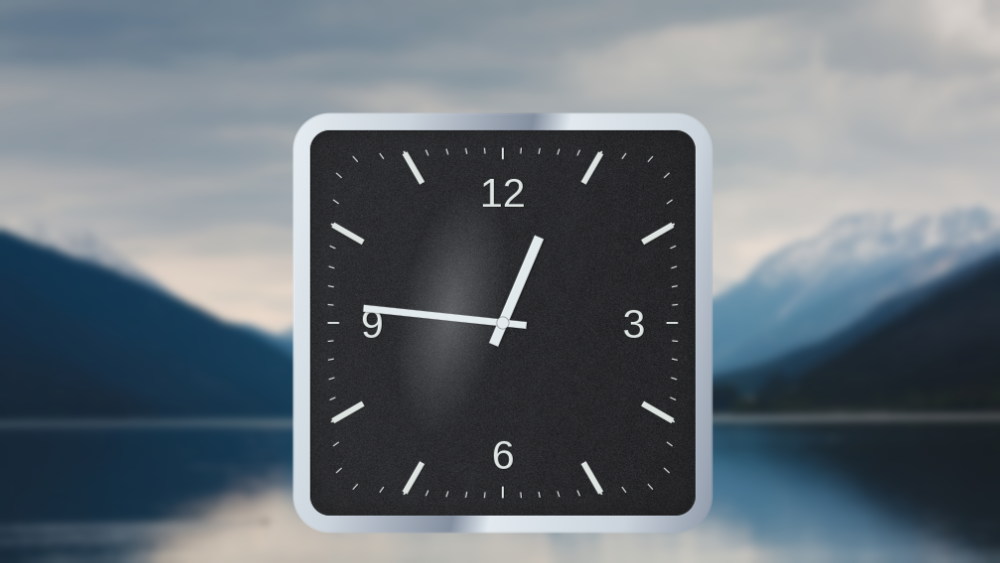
12:46
